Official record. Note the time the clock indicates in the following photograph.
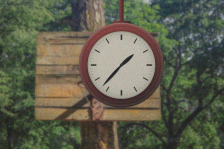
1:37
